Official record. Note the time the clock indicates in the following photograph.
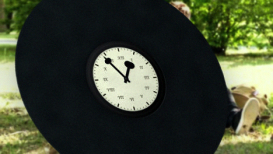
12:54
